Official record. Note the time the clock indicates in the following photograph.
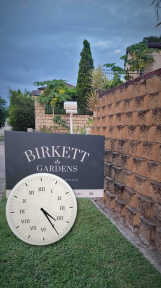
4:25
